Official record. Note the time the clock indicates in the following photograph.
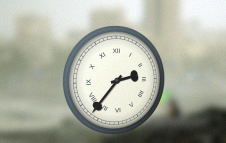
2:37
